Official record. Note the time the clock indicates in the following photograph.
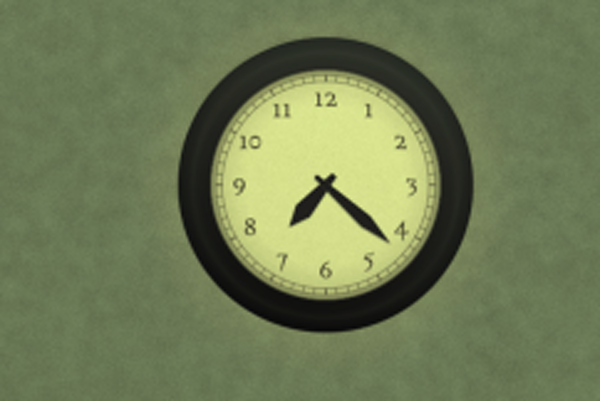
7:22
